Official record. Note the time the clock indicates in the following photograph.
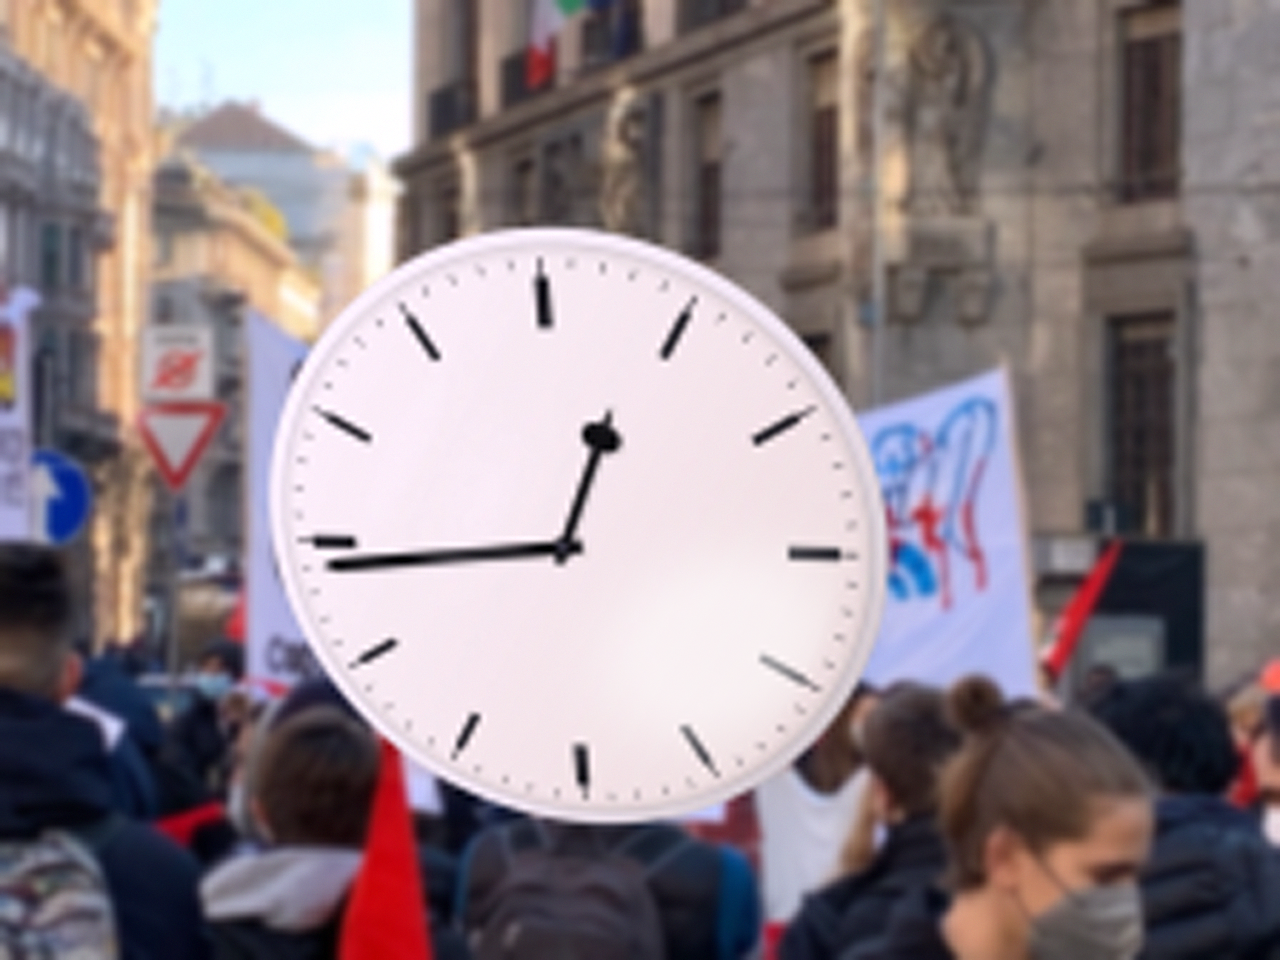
12:44
